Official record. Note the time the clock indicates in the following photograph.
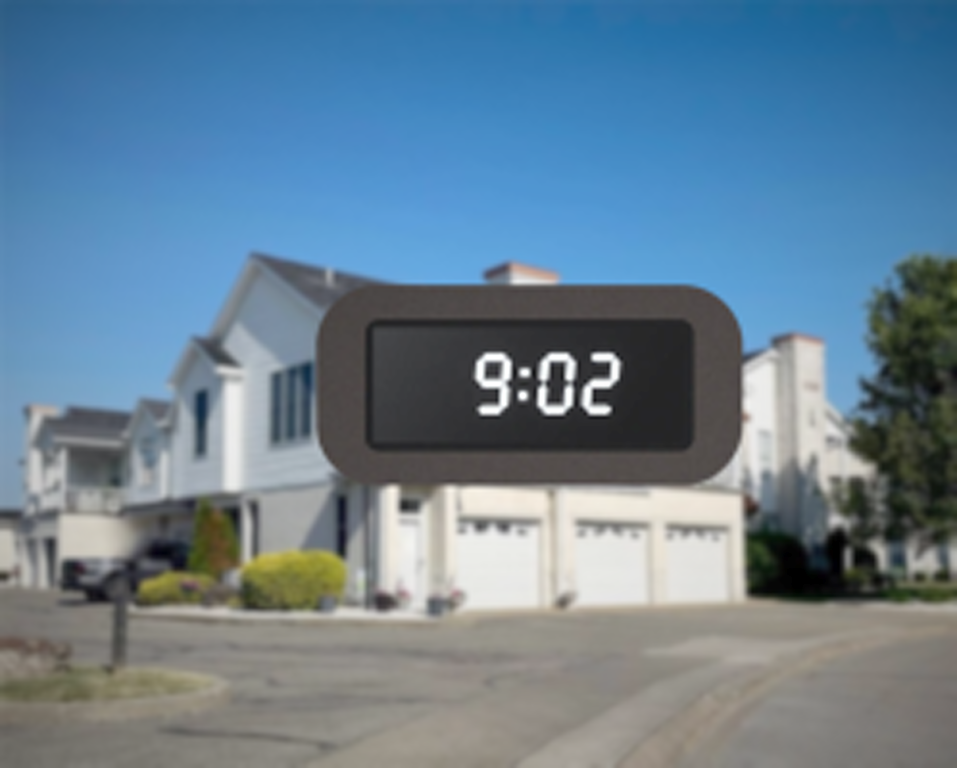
9:02
